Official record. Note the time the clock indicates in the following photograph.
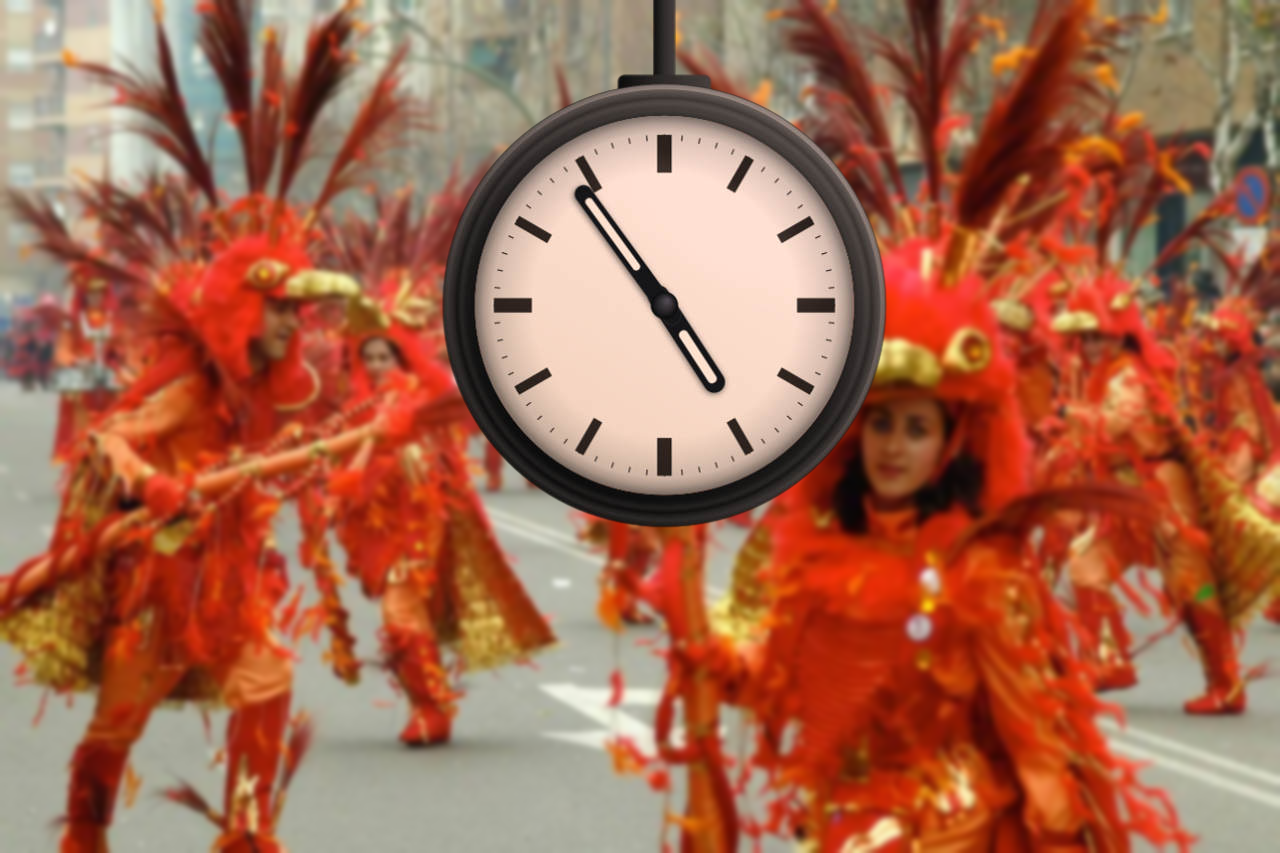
4:54
